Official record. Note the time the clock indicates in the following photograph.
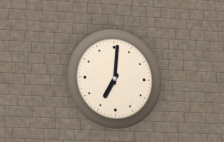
7:01
